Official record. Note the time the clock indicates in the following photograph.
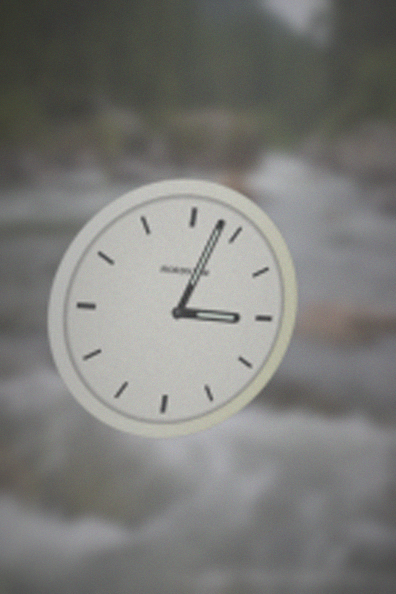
3:03
